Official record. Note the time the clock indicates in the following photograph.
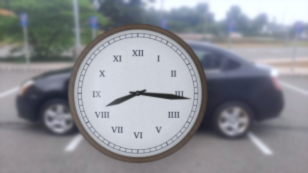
8:16
